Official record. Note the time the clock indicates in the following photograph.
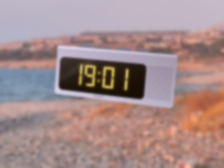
19:01
